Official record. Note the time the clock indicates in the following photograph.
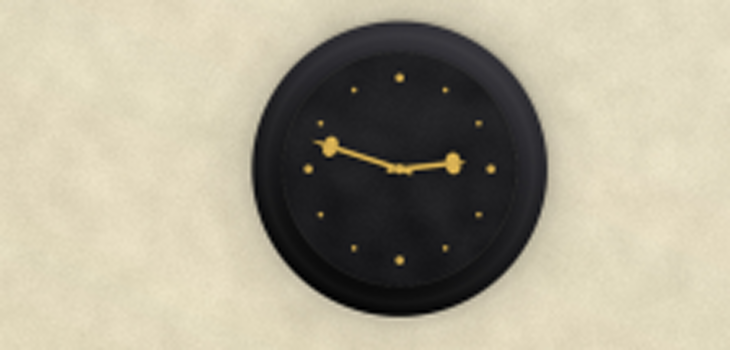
2:48
